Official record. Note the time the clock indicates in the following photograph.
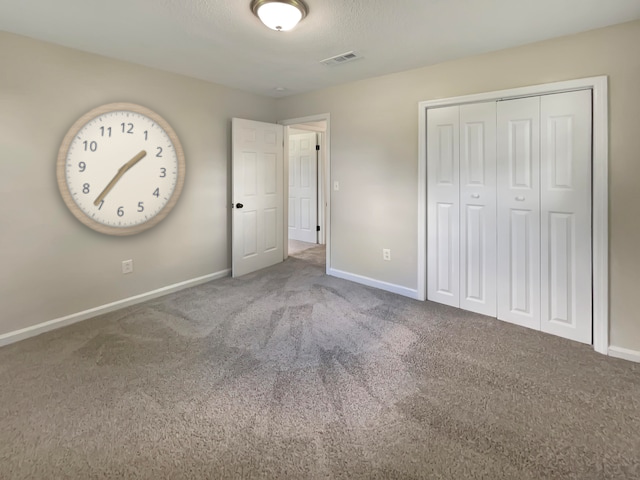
1:36
